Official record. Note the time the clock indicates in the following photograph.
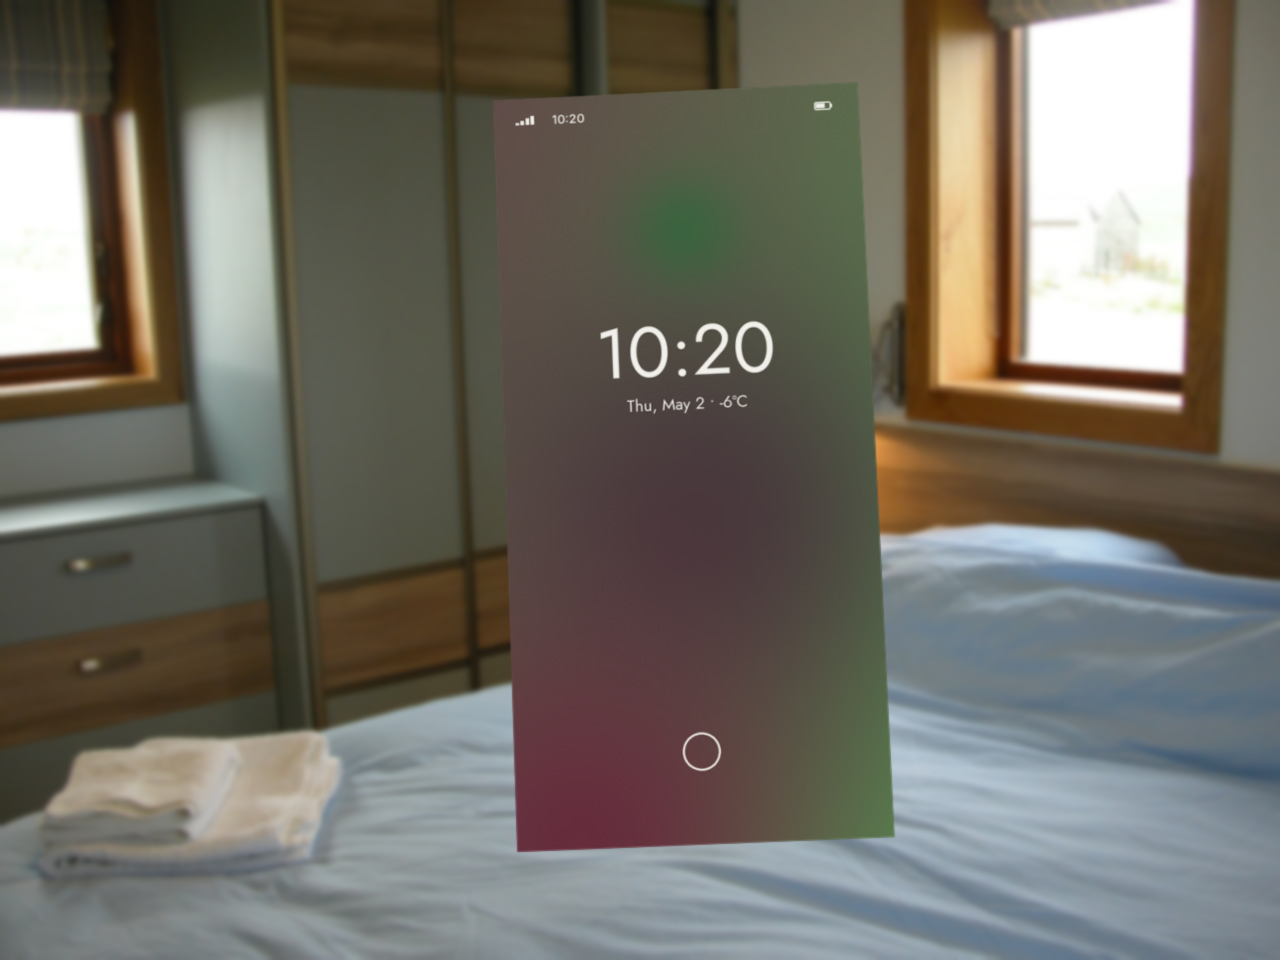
10:20
